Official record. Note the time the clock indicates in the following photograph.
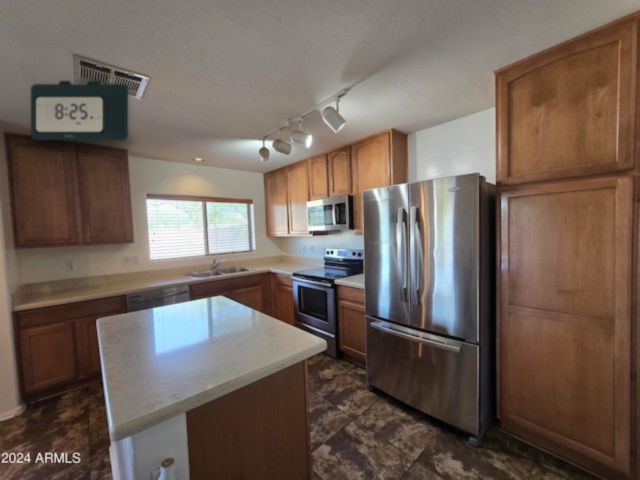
8:25
